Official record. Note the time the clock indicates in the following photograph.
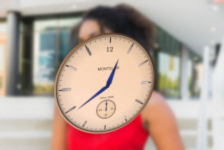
12:39
